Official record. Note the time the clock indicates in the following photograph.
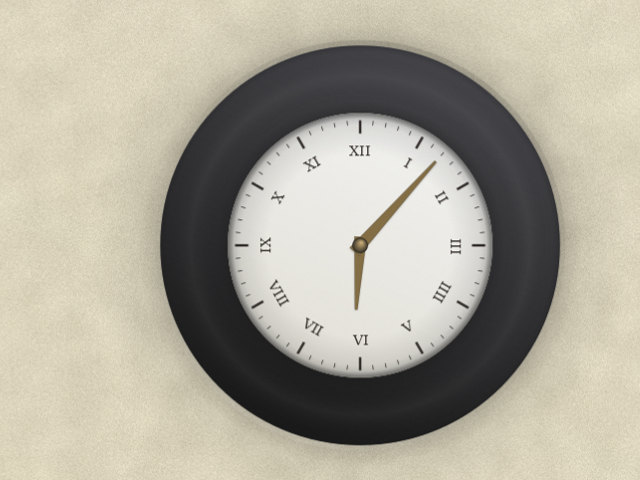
6:07
